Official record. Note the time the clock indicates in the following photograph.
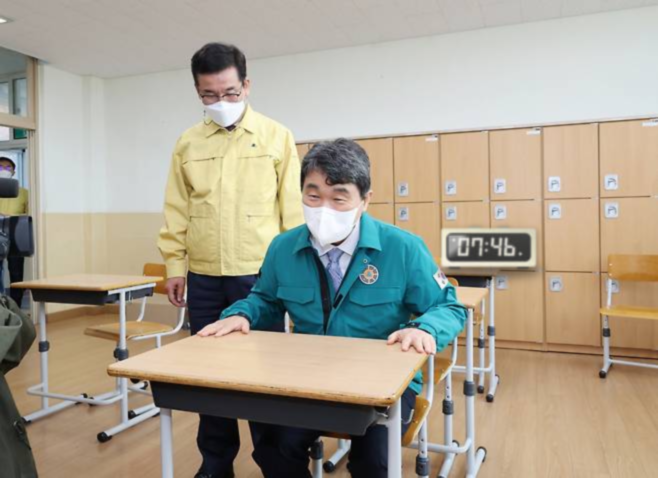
7:46
